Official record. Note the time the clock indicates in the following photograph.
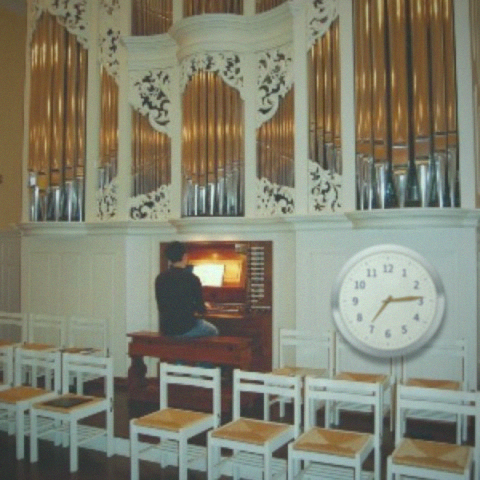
7:14
